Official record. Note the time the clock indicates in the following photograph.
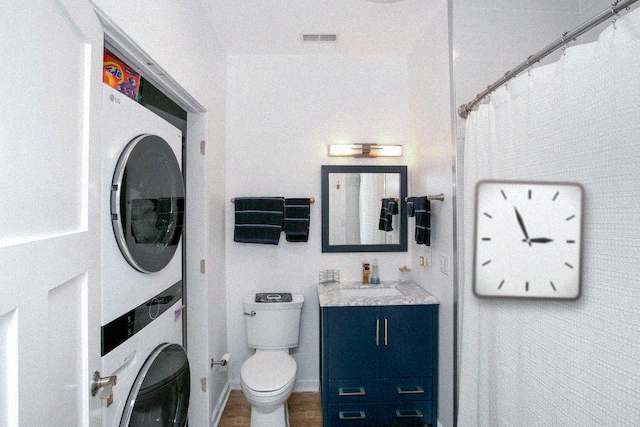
2:56
